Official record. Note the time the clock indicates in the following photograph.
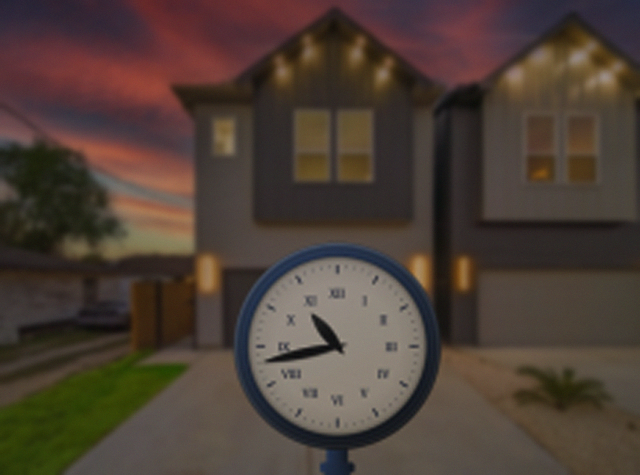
10:43
